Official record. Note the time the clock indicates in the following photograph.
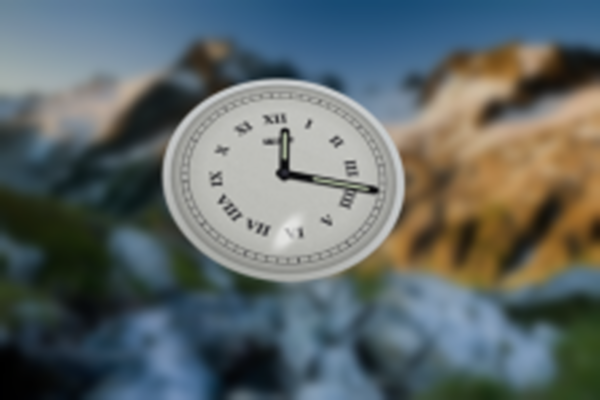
12:18
